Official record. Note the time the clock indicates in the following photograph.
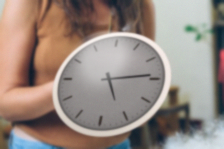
5:14
